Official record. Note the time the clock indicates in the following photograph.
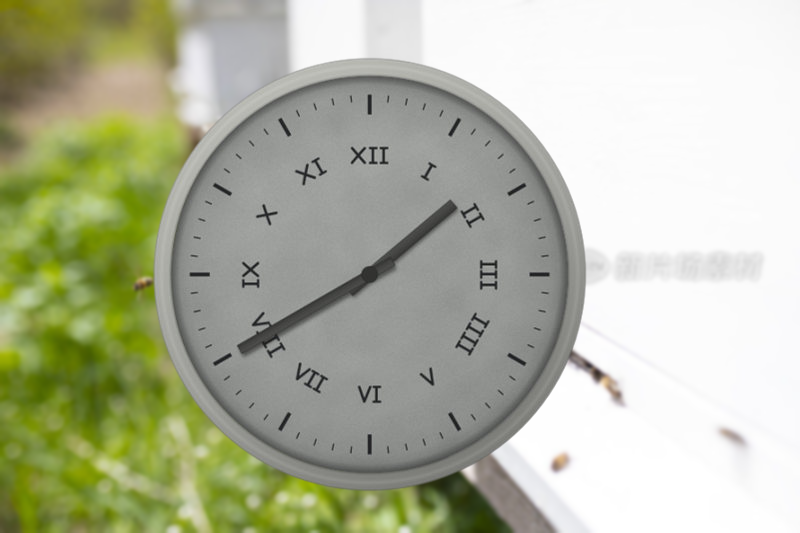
1:40
